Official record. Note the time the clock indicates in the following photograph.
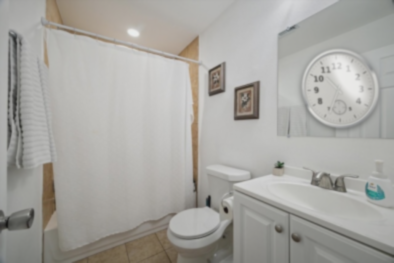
10:34
